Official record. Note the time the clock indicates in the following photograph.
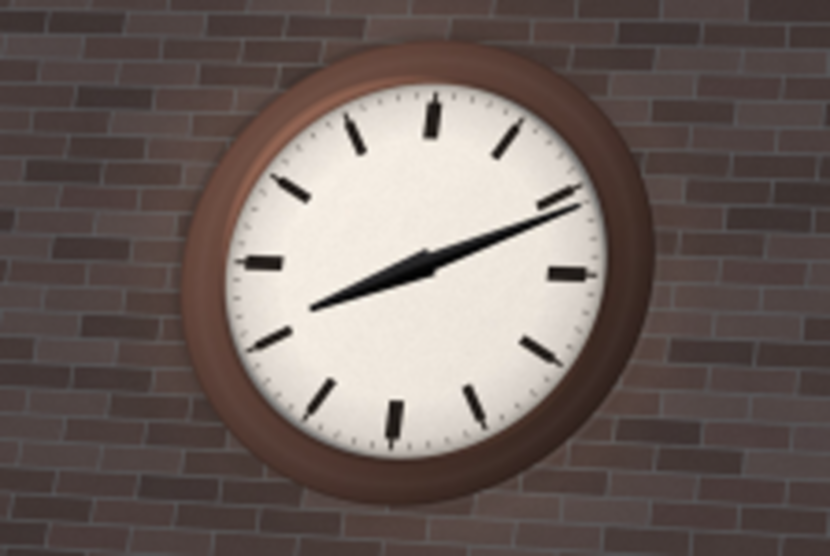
8:11
